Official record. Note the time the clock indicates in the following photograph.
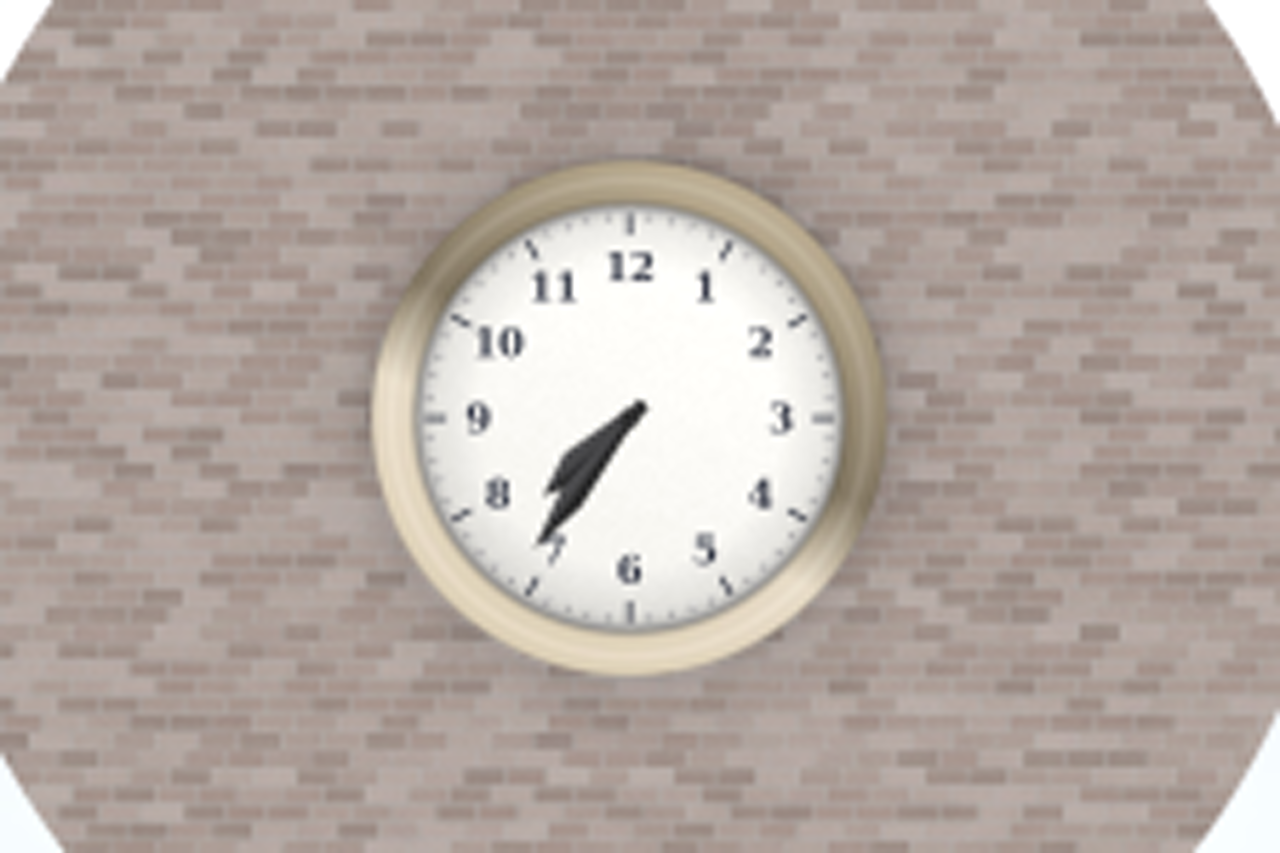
7:36
